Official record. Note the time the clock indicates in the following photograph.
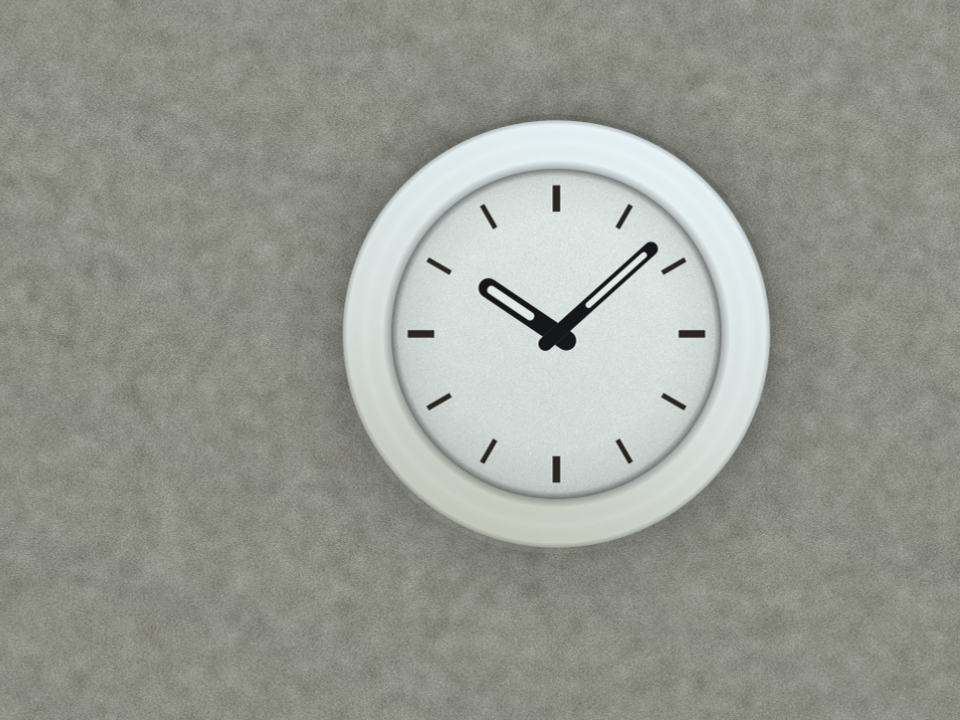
10:08
